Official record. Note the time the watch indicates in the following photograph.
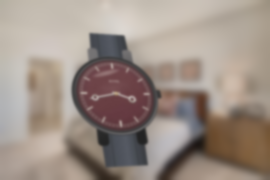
3:43
